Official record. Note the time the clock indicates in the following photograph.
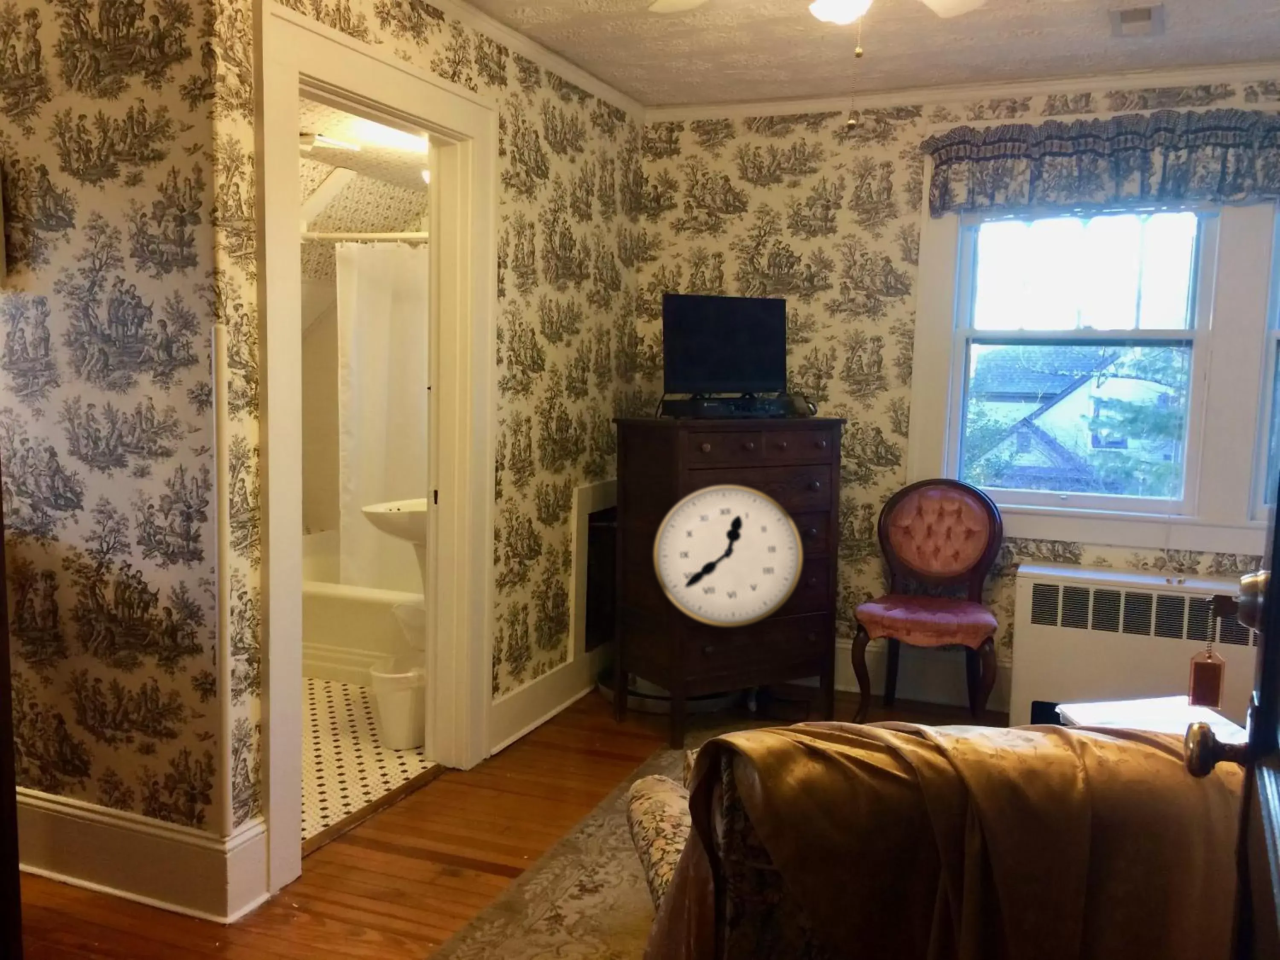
12:39
